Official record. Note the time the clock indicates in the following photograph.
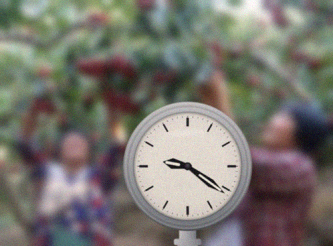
9:21
